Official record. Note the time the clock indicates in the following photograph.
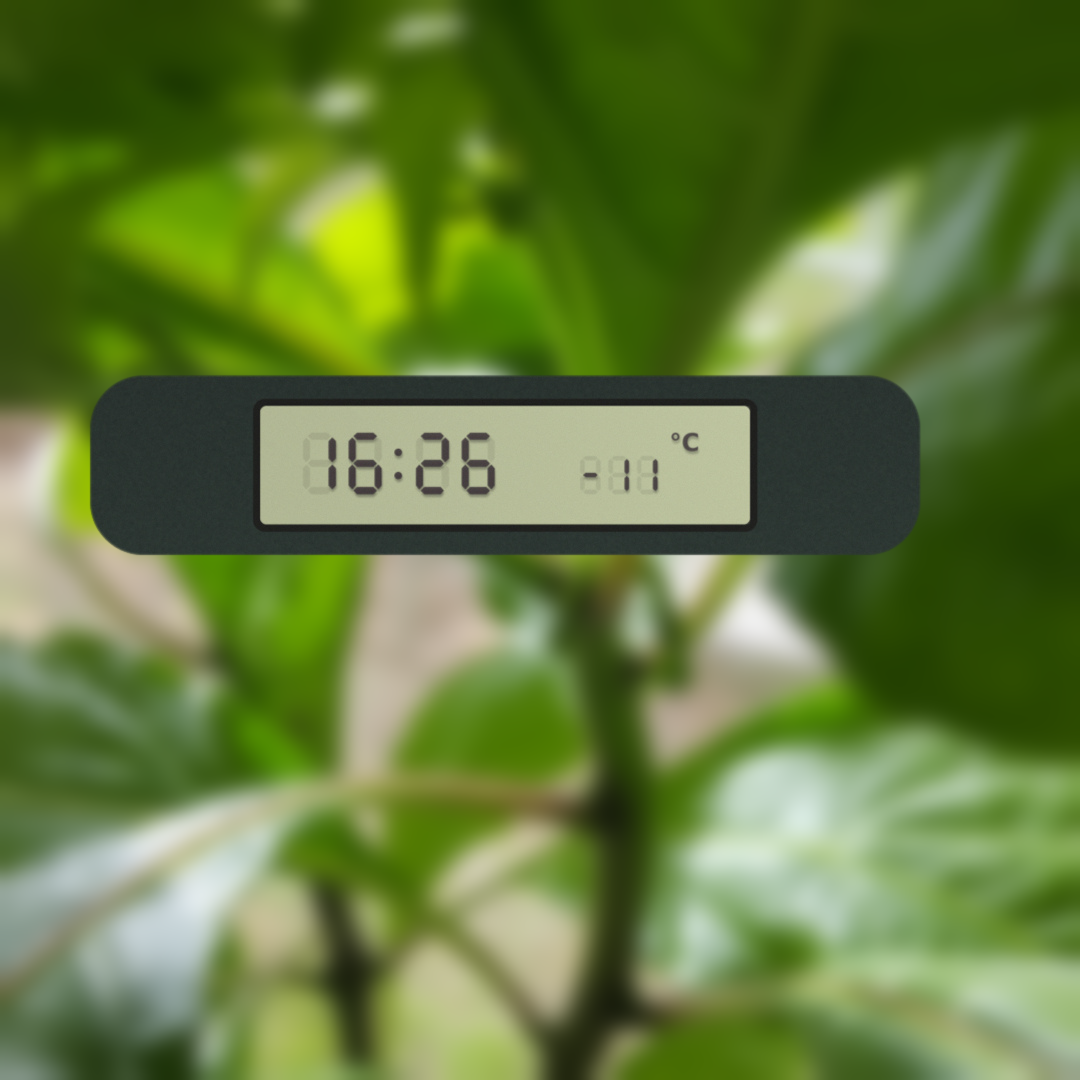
16:26
